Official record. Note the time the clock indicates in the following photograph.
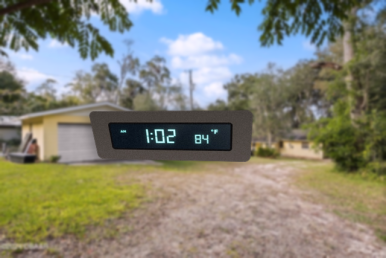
1:02
